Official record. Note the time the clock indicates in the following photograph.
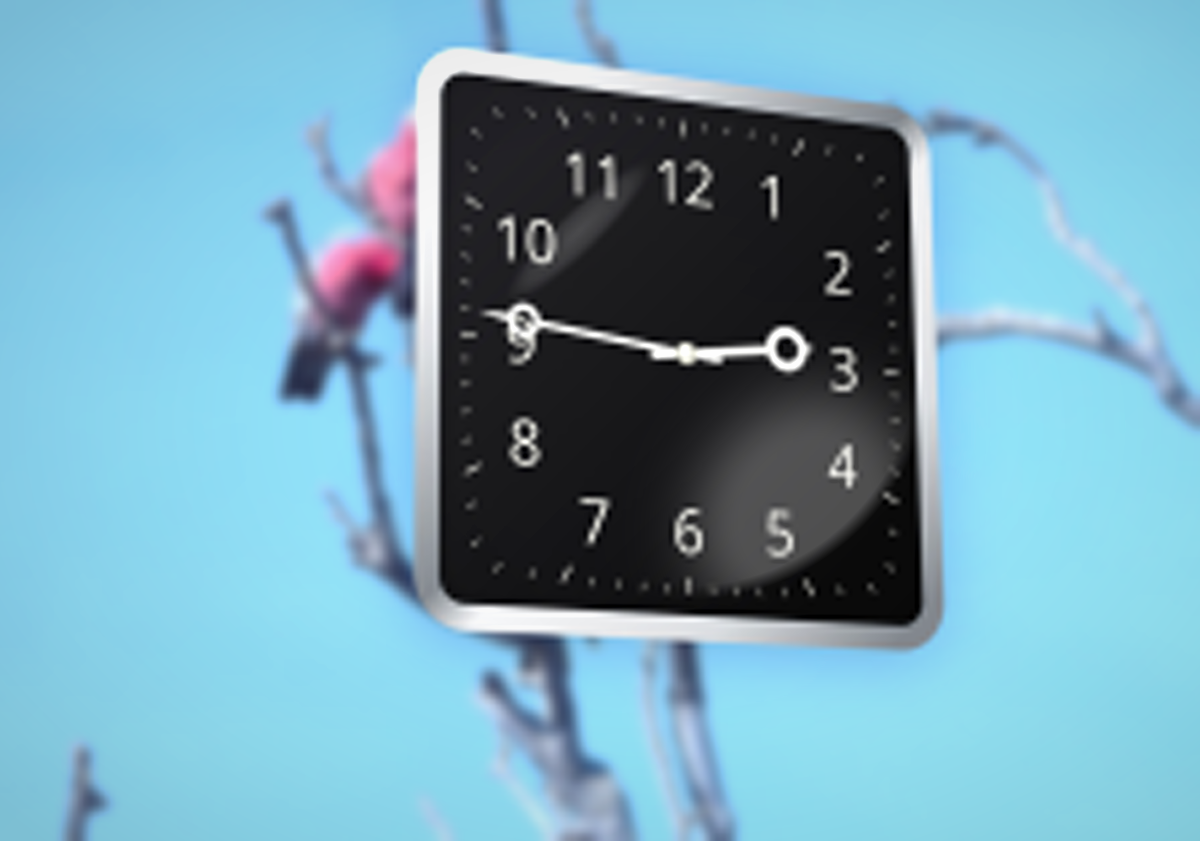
2:46
